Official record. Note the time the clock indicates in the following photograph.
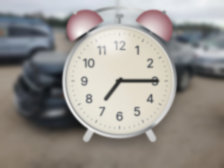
7:15
